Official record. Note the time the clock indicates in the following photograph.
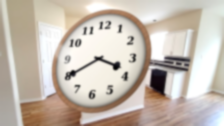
3:40
